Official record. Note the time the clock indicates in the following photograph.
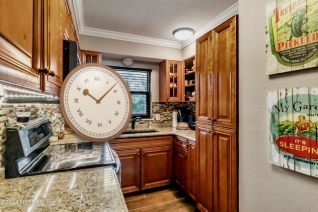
10:08
